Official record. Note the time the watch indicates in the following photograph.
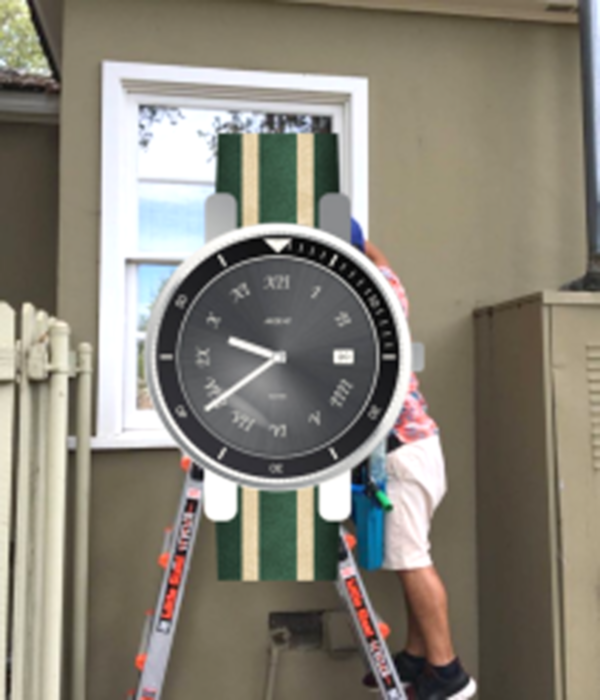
9:39
